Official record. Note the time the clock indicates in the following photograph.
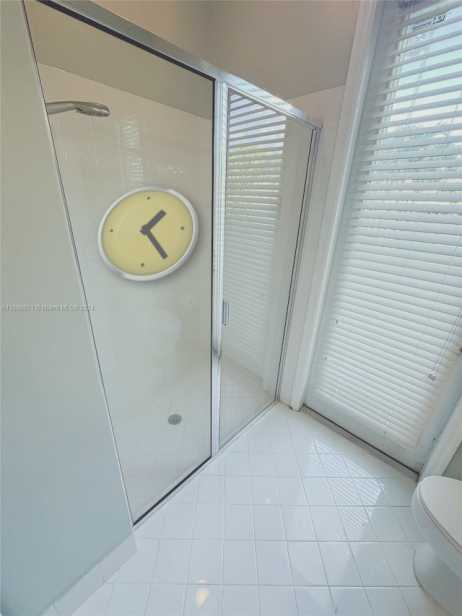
1:24
